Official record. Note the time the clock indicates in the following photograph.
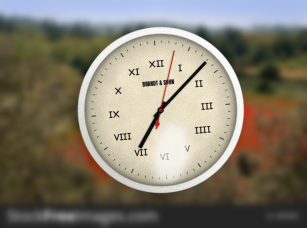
7:08:03
